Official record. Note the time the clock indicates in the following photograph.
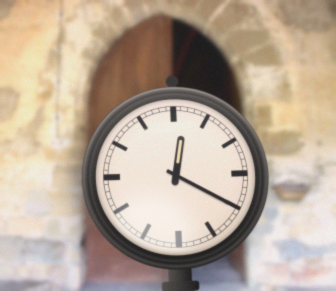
12:20
